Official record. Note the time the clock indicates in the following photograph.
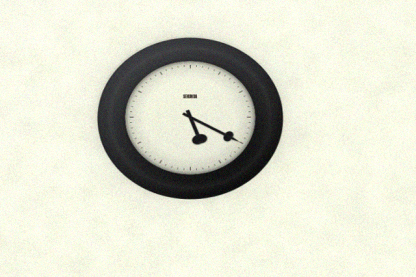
5:20
